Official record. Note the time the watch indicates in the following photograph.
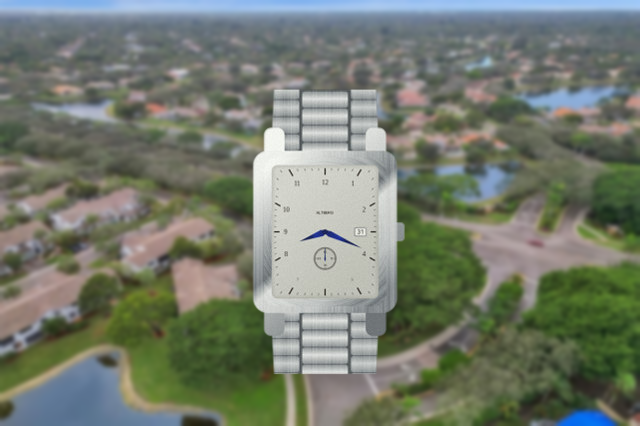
8:19
